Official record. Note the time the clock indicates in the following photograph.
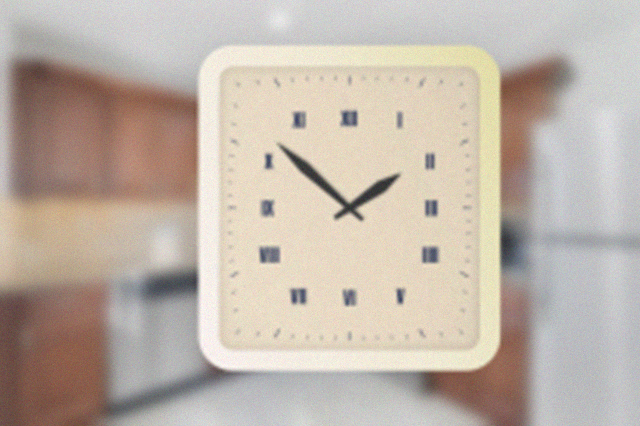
1:52
